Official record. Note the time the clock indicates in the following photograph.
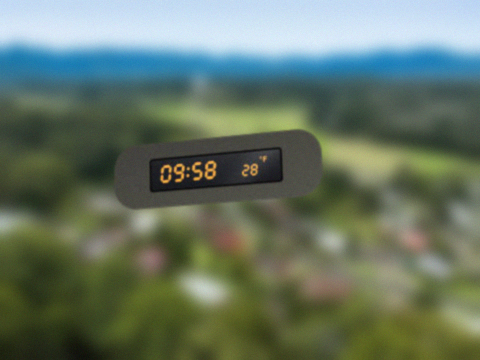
9:58
